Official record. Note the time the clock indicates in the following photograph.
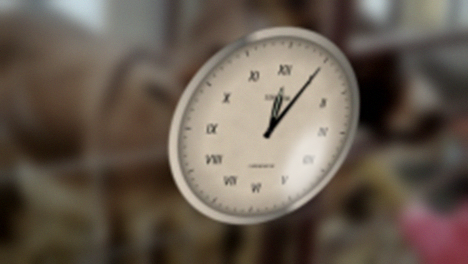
12:05
